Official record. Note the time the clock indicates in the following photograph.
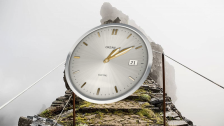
1:09
